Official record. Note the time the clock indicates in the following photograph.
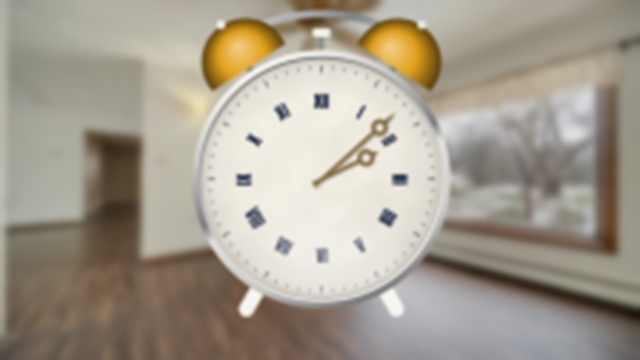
2:08
